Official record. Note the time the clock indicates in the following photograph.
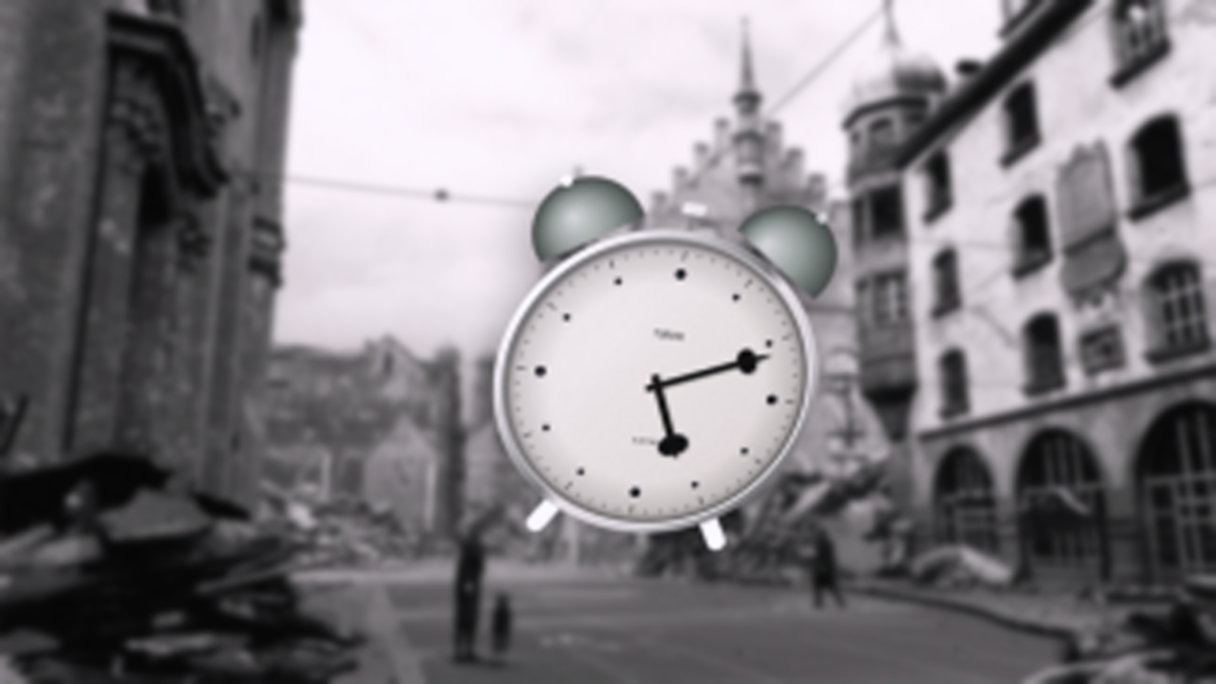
5:11
